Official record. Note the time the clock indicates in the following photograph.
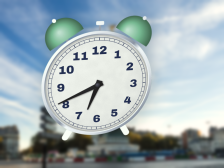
6:41
